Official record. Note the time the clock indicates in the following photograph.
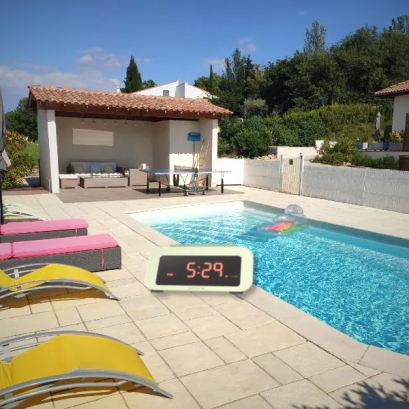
5:29
